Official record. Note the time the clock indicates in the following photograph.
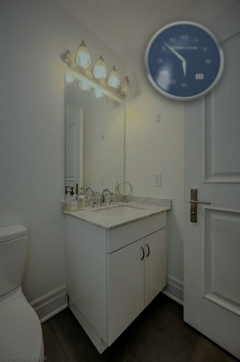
5:52
